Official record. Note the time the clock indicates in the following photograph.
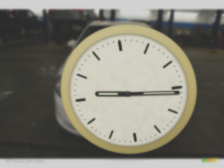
9:16
